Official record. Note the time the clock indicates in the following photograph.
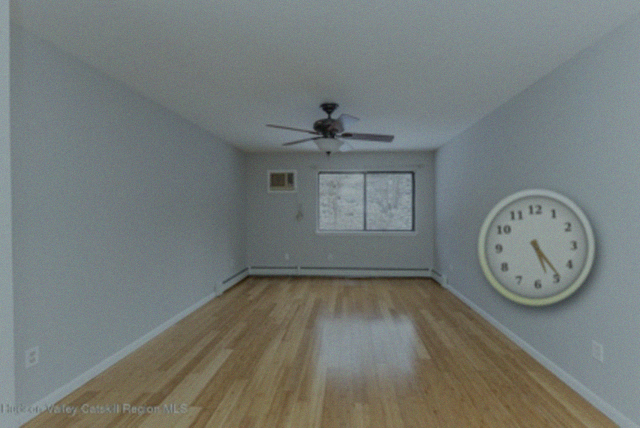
5:24
